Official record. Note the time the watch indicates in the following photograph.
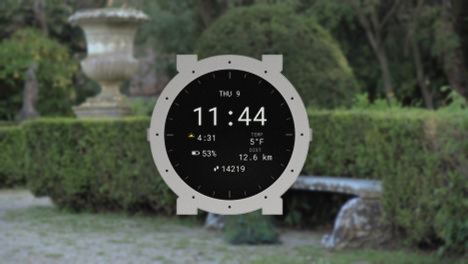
11:44
